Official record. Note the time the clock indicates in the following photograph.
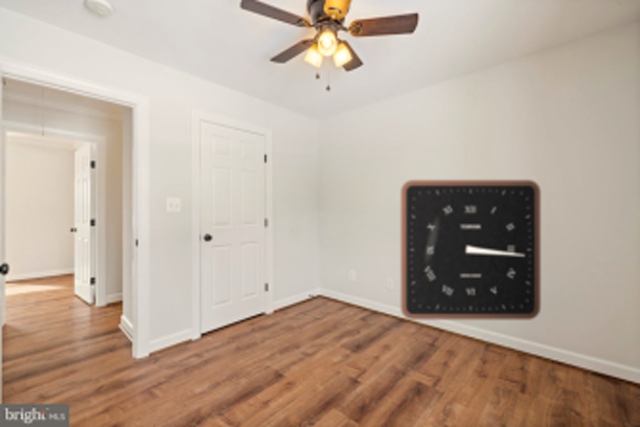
3:16
